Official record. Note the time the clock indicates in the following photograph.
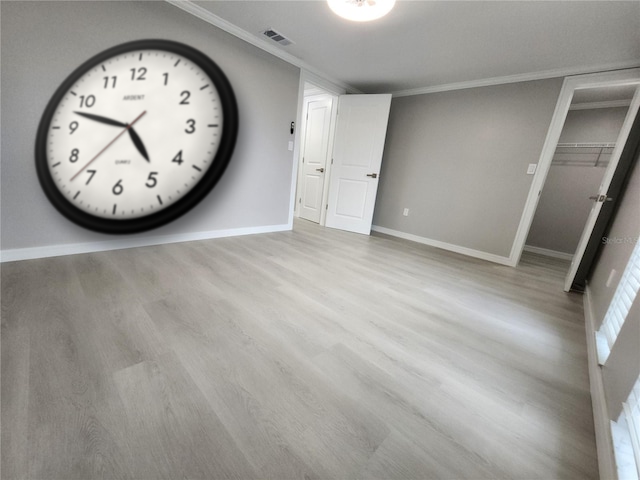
4:47:37
